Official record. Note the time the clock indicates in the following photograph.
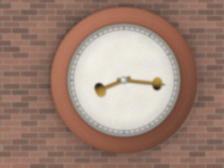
8:16
